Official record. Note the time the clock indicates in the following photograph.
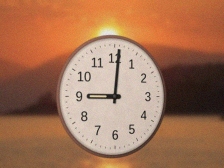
9:01
